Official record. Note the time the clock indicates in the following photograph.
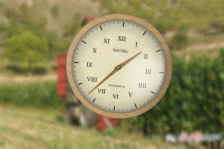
1:37
